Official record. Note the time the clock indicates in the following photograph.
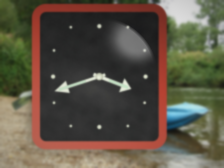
3:42
